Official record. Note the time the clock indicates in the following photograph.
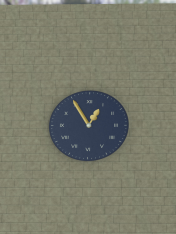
12:55
